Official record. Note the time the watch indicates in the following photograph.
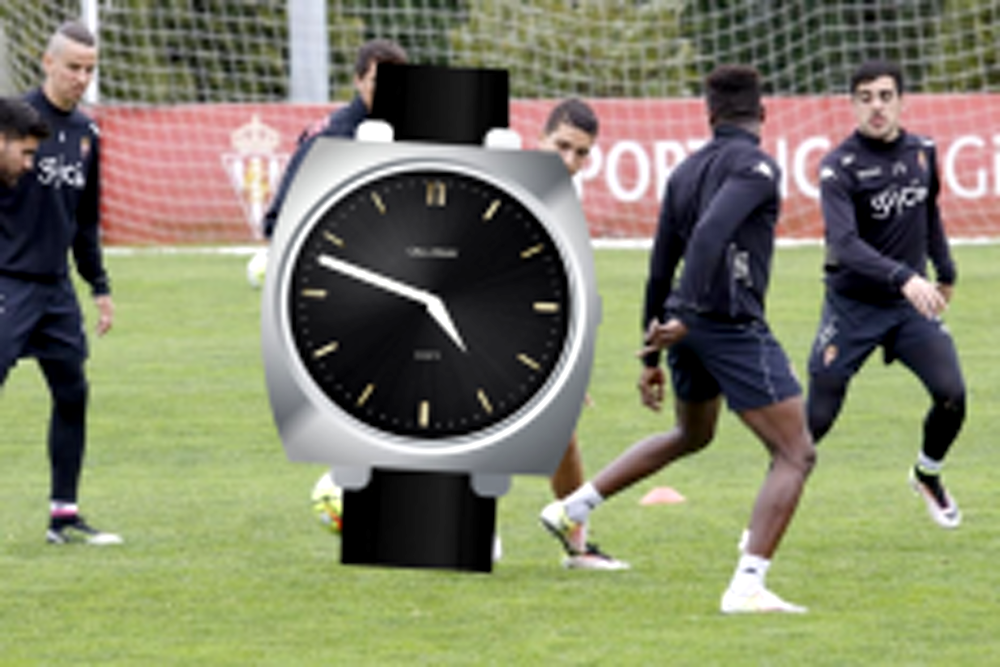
4:48
